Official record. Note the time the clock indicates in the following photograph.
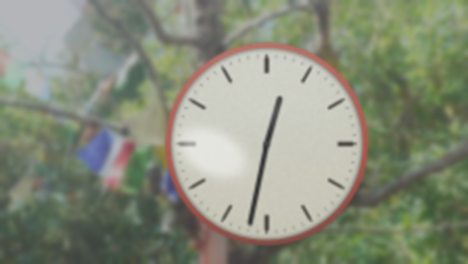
12:32
